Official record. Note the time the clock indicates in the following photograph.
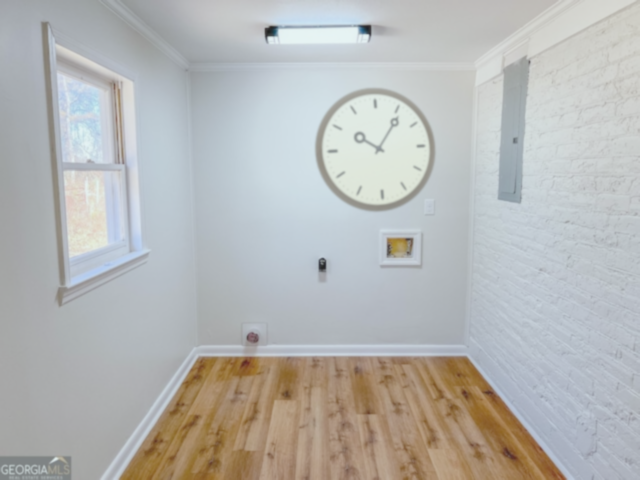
10:06
